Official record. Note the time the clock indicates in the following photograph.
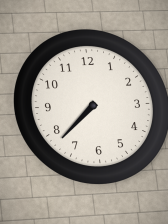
7:38
